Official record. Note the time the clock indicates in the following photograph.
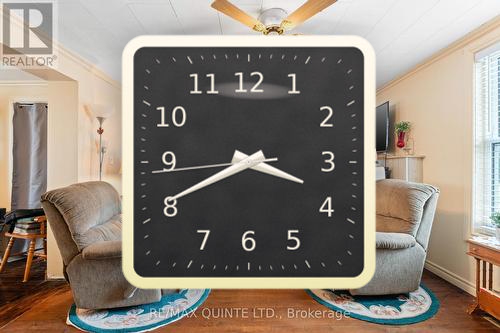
3:40:44
